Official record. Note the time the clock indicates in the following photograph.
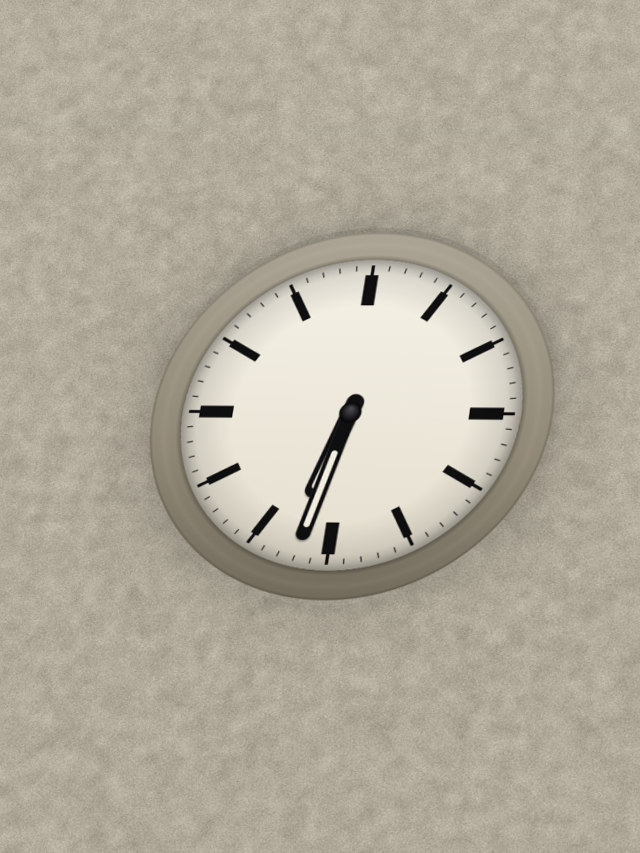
6:32
